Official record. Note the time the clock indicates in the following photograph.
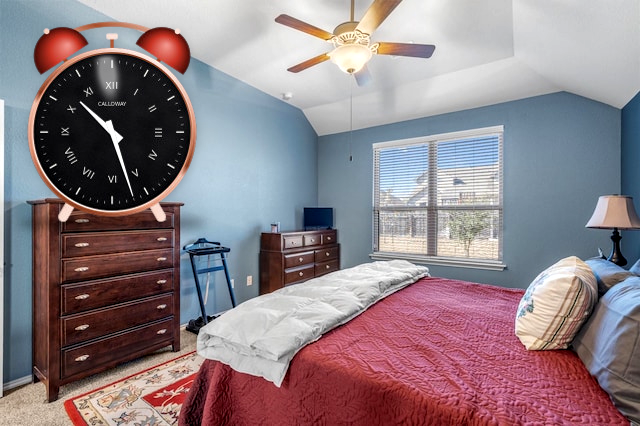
10:27
